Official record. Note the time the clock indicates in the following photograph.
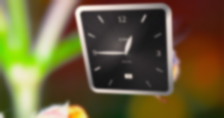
12:45
